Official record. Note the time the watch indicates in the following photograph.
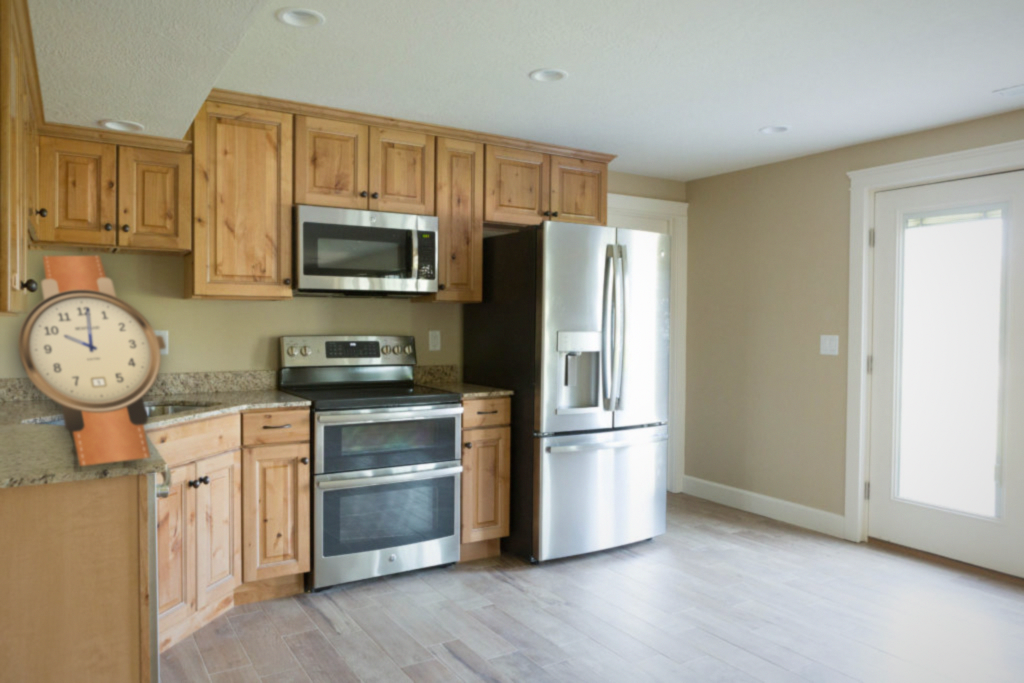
10:01
